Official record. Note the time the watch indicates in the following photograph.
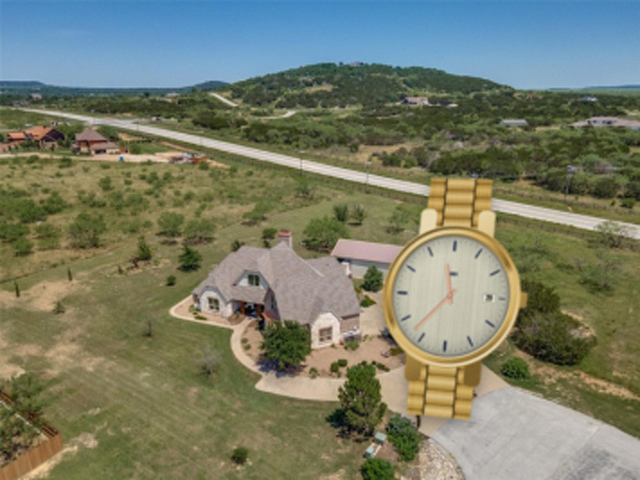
11:37
